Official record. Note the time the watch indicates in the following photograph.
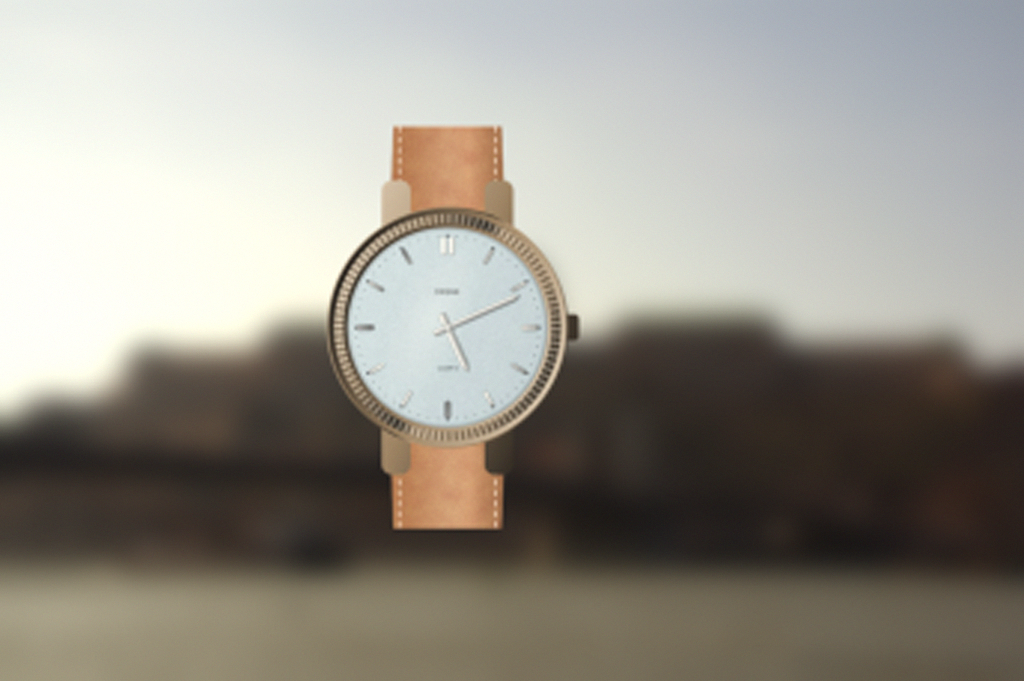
5:11
